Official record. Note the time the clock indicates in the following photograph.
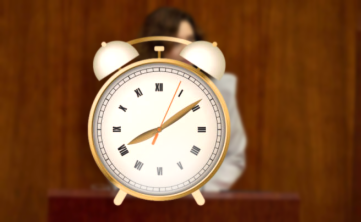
8:09:04
